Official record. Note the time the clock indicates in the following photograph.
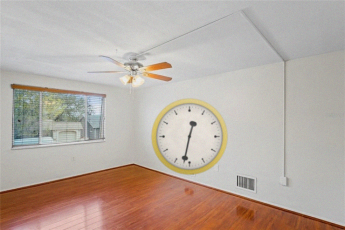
12:32
